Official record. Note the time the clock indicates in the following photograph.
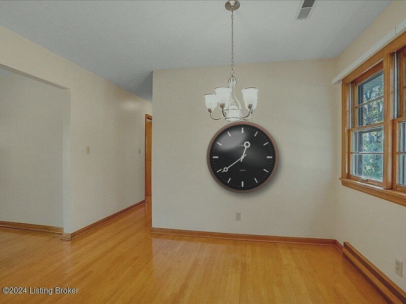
12:39
